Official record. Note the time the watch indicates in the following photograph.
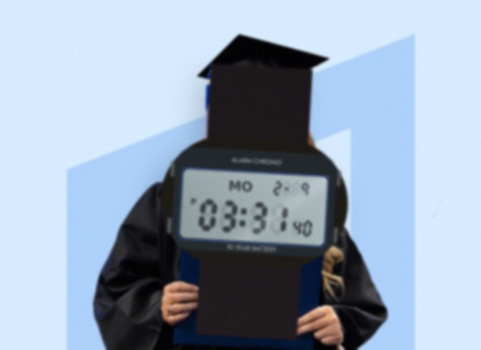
3:31:40
